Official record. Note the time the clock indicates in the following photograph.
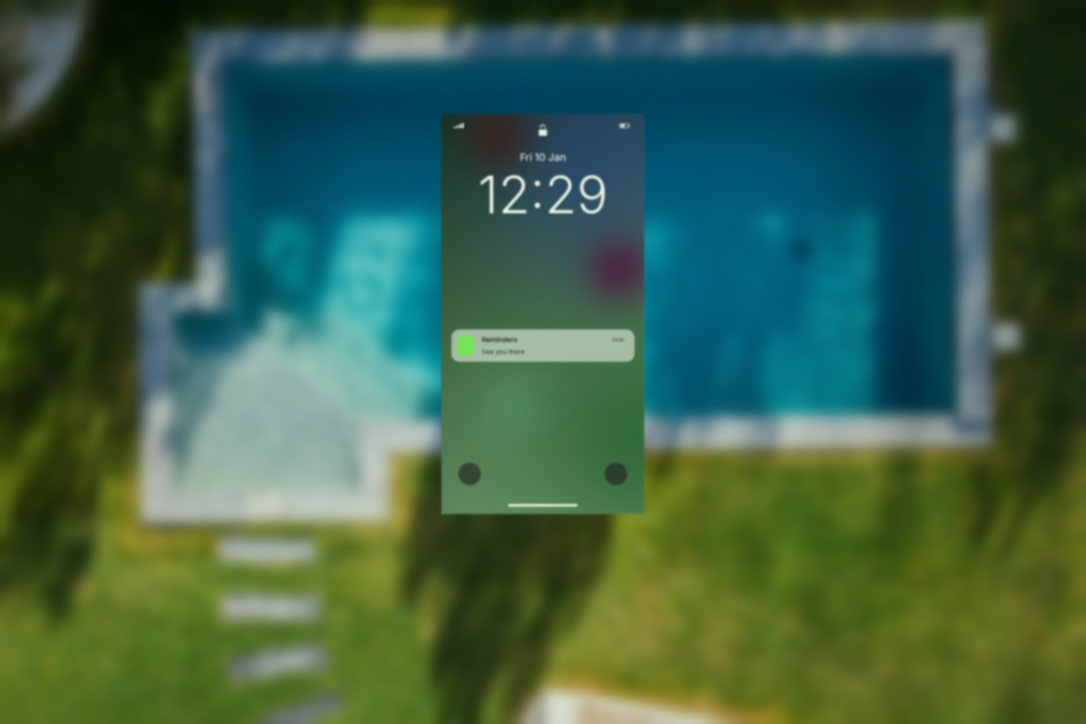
12:29
